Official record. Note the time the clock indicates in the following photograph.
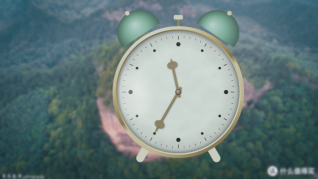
11:35
